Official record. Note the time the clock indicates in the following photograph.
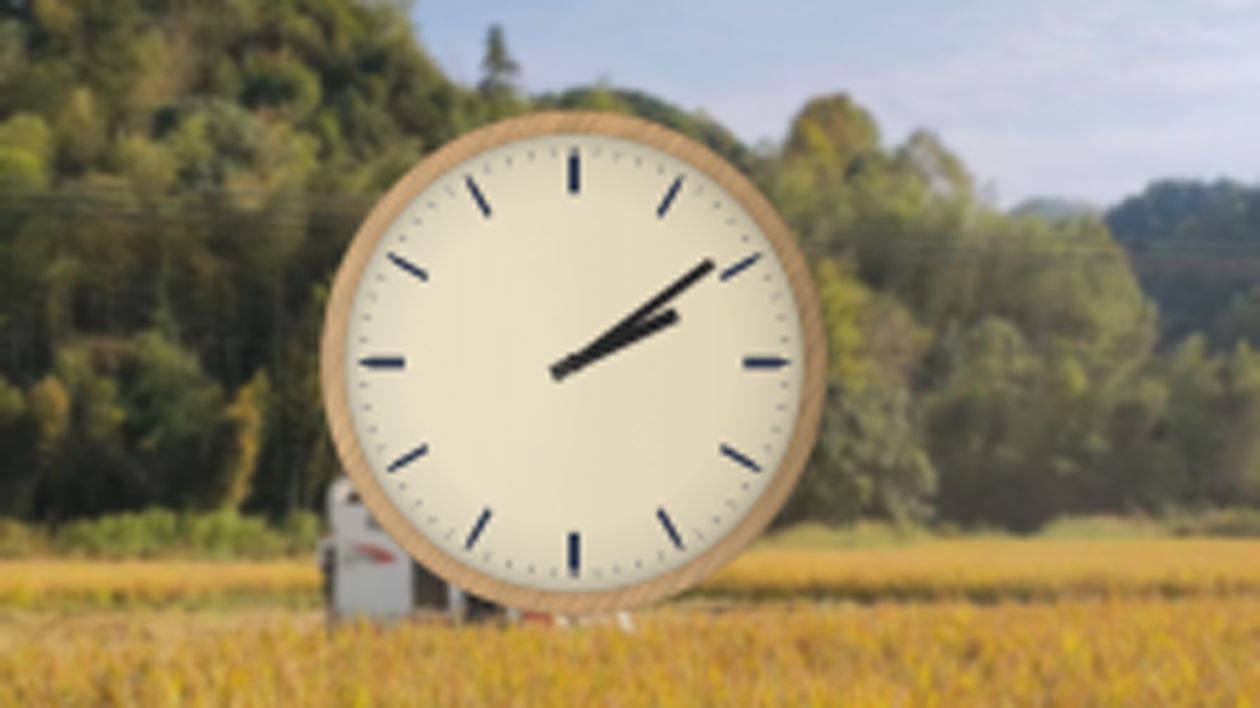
2:09
